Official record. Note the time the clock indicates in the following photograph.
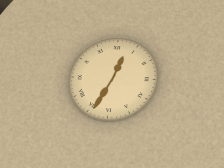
12:34
